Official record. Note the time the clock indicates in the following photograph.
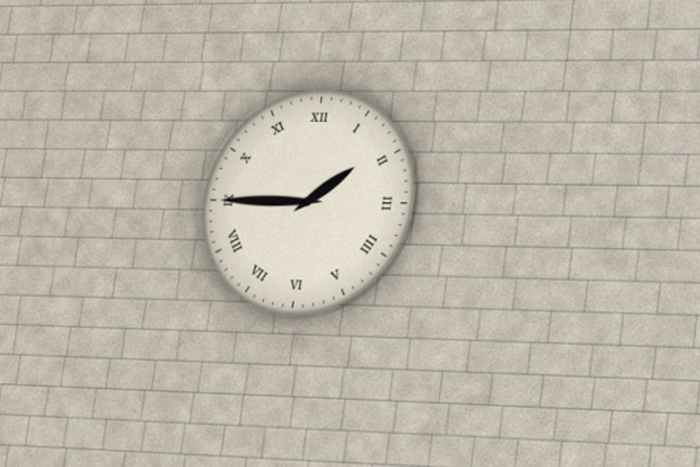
1:45
